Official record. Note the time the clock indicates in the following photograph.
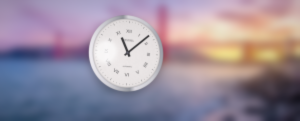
11:08
